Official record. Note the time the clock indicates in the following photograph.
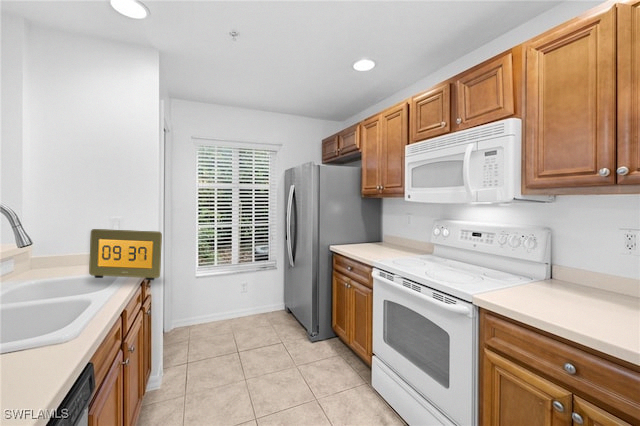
9:37
